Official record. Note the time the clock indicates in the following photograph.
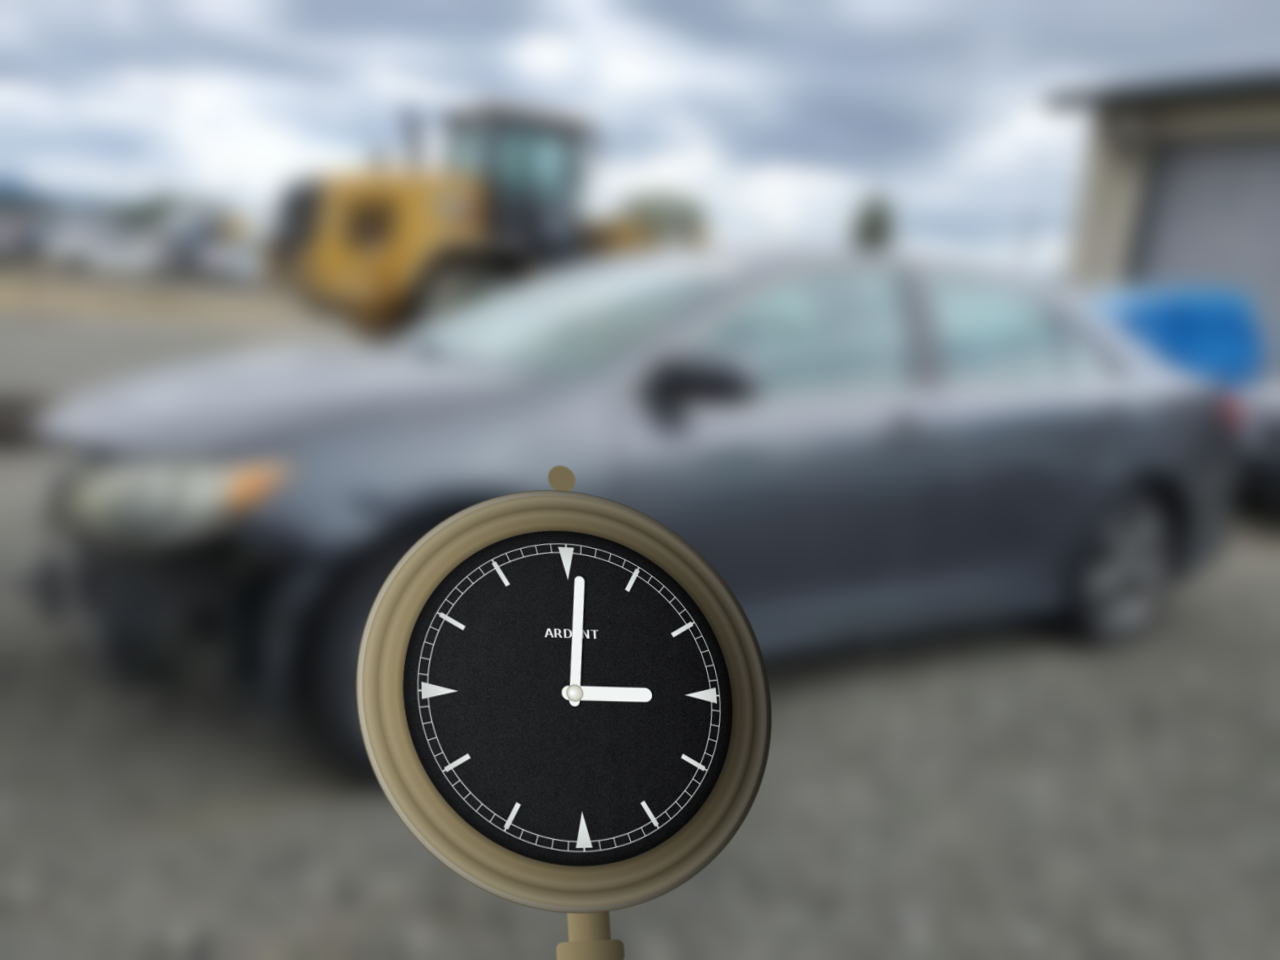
3:01
